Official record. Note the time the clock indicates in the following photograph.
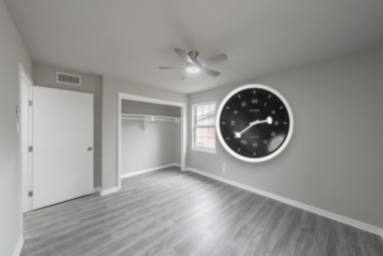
2:39
